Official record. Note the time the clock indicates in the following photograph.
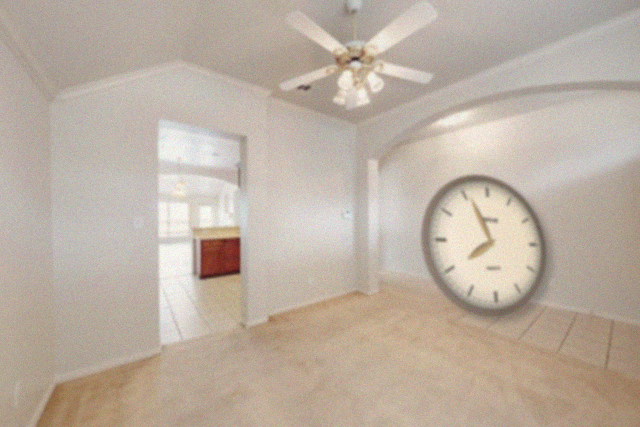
7:56
